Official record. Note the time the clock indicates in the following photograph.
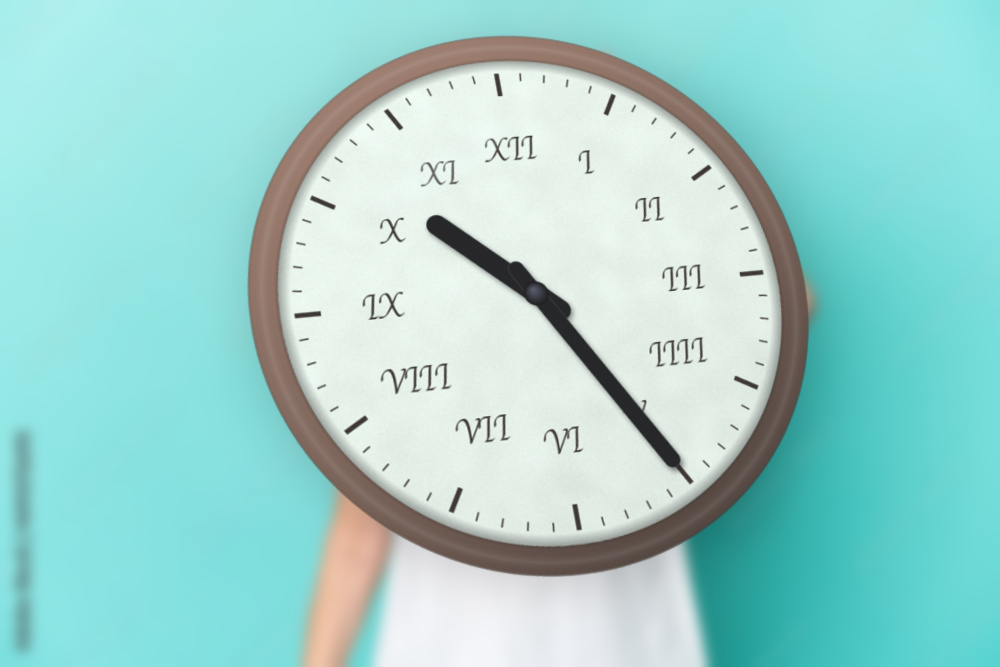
10:25
